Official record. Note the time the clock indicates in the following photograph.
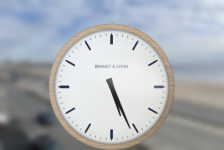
5:26
